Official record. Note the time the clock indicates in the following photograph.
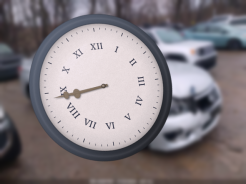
8:44
